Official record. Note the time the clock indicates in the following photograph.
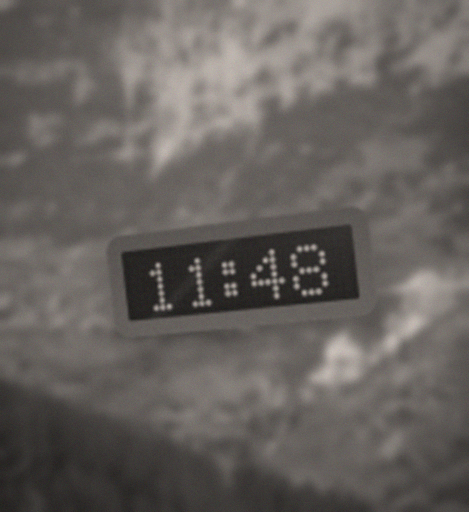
11:48
